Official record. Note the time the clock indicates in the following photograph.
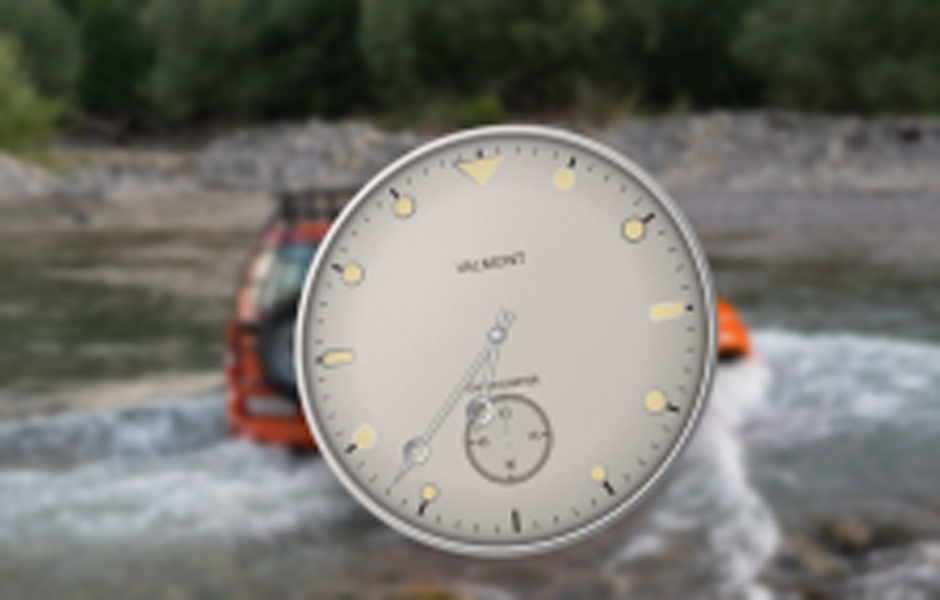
6:37
